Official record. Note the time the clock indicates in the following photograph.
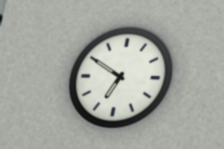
6:50
